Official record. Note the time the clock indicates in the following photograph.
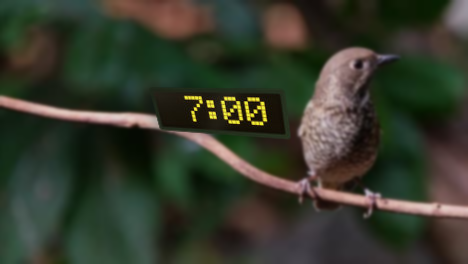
7:00
